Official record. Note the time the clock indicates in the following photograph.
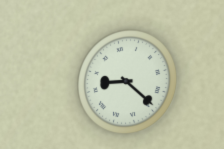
9:24
